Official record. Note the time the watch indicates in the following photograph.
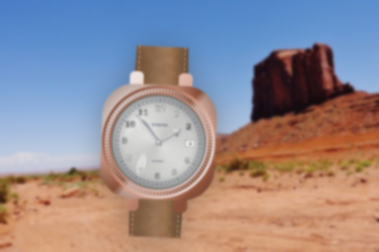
1:53
